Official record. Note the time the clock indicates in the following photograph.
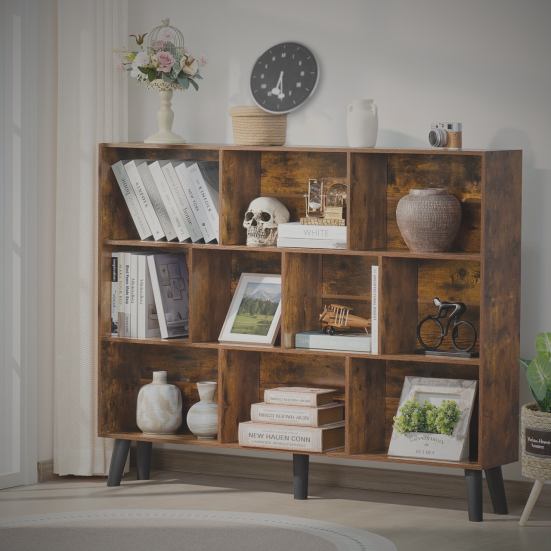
6:29
